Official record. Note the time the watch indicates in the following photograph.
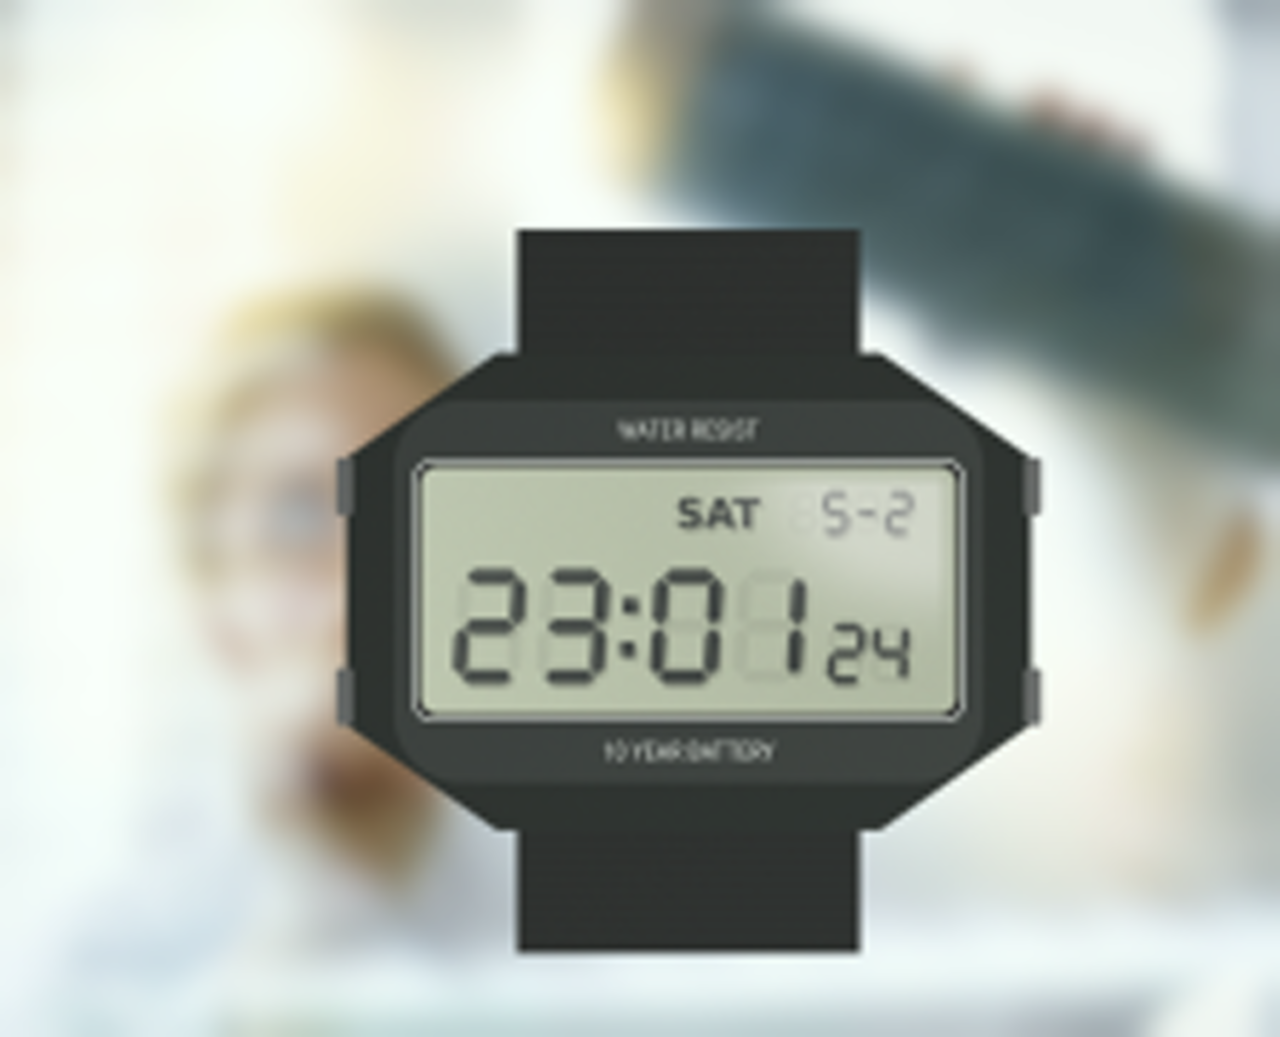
23:01:24
